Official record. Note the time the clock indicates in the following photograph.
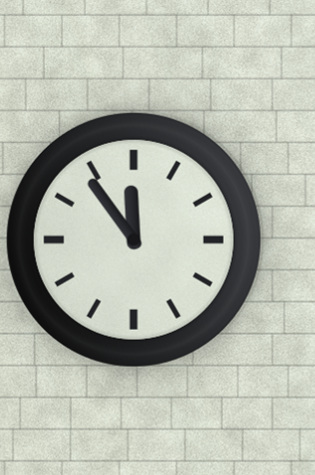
11:54
